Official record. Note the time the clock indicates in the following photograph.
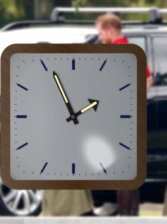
1:56
